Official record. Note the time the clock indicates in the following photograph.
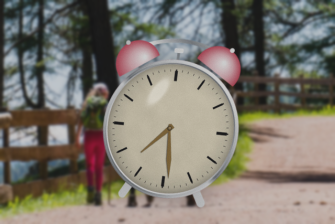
7:29
